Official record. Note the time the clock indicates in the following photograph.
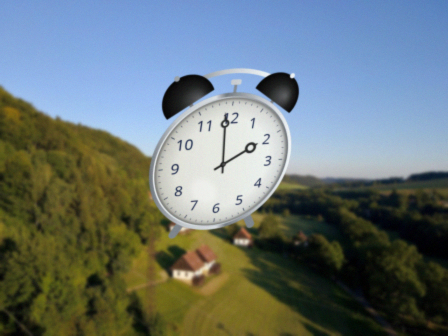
1:59
